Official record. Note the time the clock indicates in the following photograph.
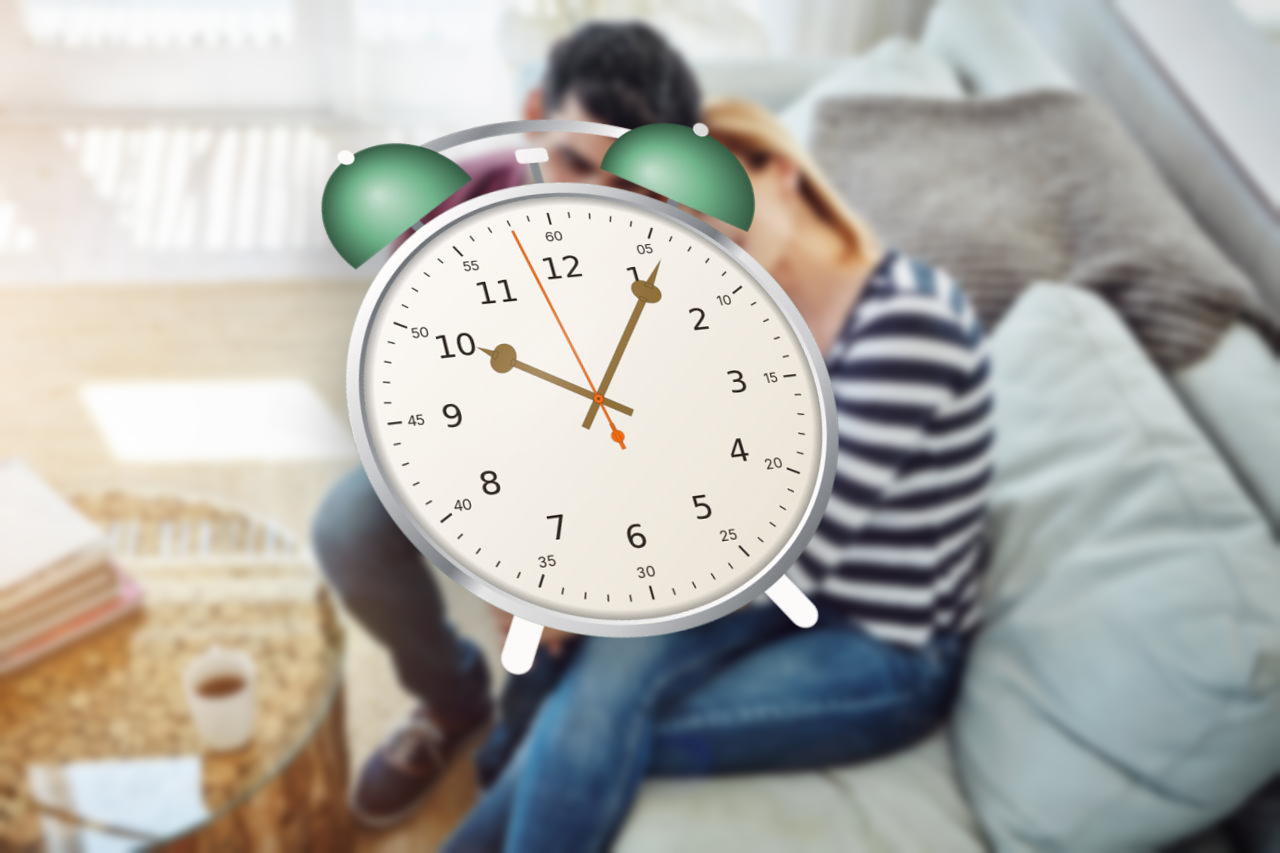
10:05:58
